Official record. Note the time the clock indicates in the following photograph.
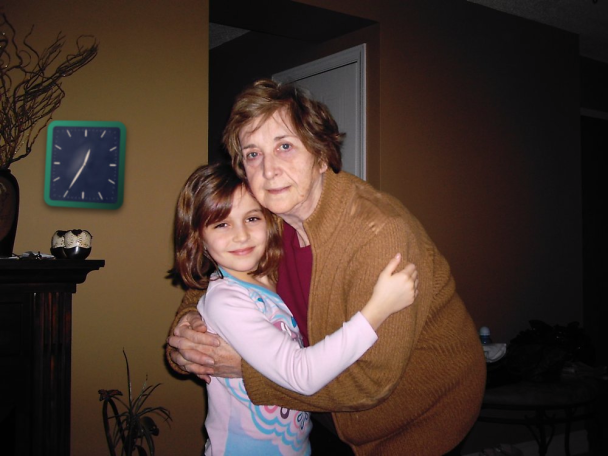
12:35
